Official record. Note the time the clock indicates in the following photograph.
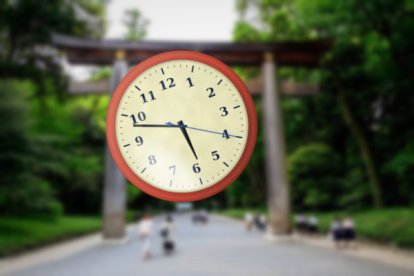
5:48:20
